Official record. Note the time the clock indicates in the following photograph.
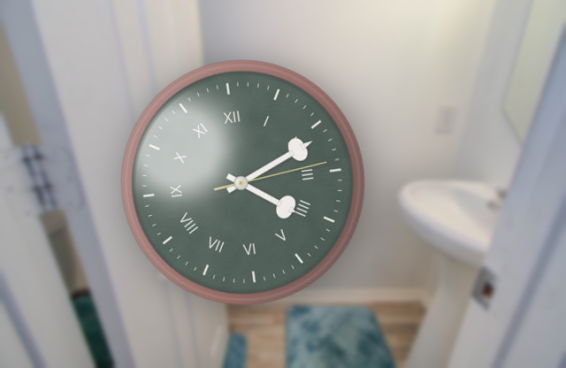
4:11:14
